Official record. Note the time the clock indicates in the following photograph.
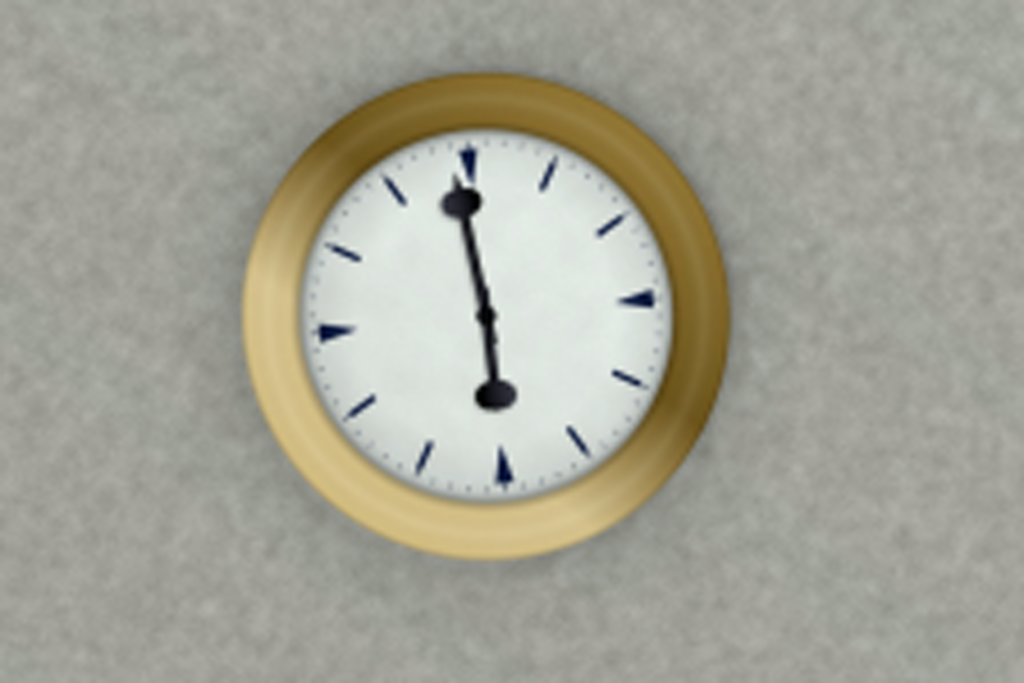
5:59
